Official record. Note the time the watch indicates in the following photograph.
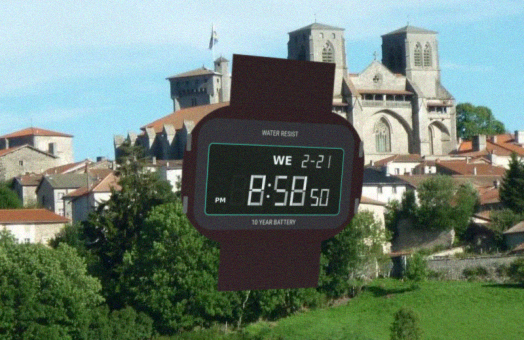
8:58:50
